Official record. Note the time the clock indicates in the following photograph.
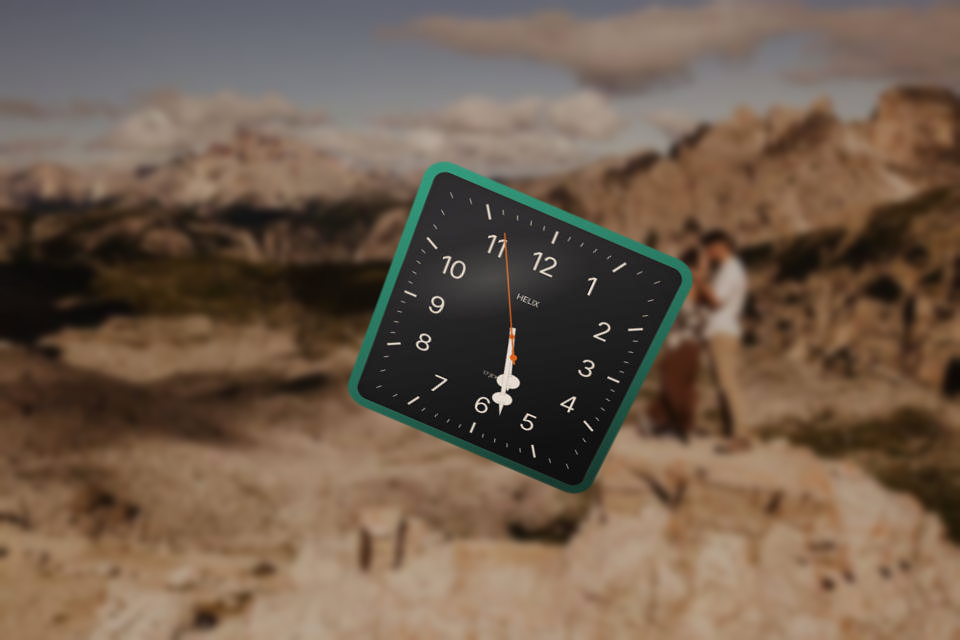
5:27:56
